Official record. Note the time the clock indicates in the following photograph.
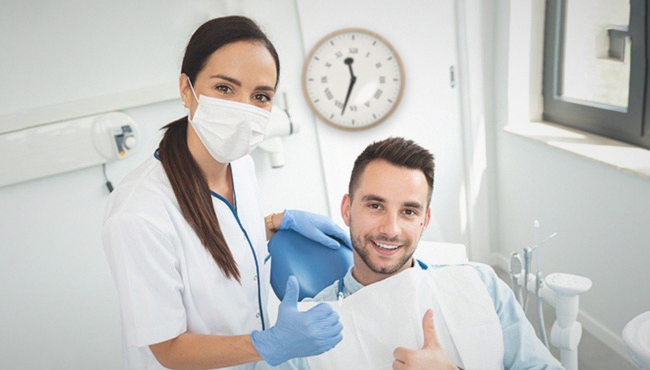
11:33
